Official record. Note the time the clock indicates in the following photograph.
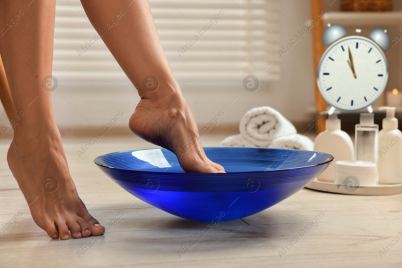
10:57
